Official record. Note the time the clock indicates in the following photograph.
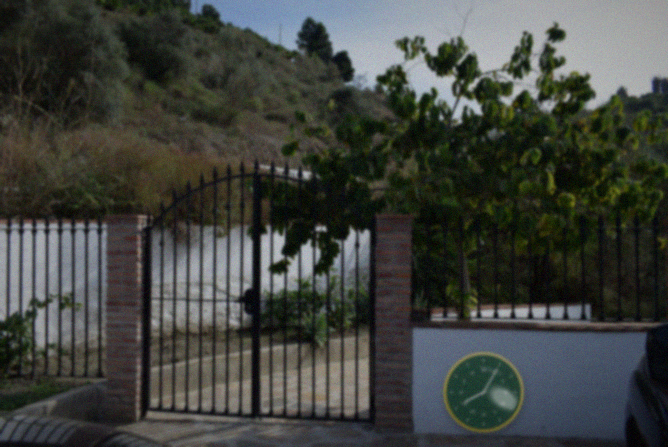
8:05
